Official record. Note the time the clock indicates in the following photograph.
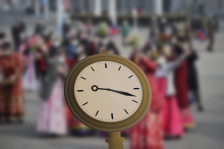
9:18
